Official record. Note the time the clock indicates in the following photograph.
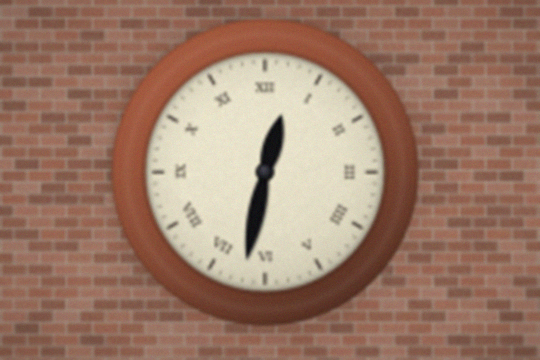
12:32
